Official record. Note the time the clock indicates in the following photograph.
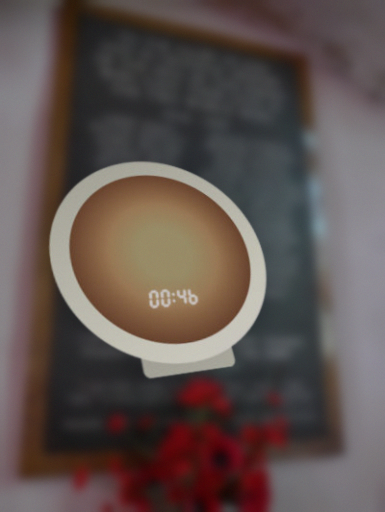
0:46
